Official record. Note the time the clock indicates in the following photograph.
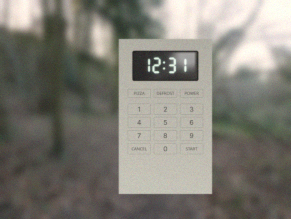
12:31
